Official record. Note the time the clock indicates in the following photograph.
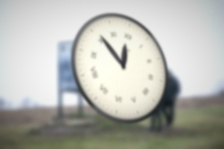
11:51
